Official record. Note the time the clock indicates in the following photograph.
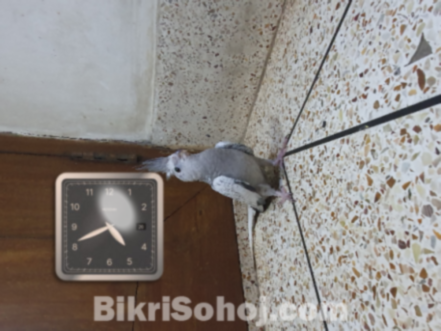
4:41
